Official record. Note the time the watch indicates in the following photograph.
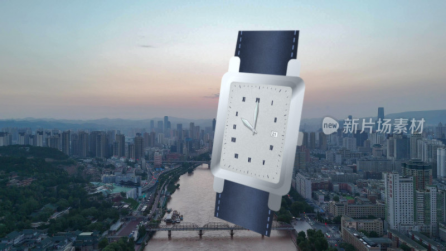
10:00
